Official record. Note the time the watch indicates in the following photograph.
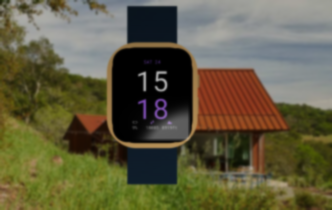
15:18
